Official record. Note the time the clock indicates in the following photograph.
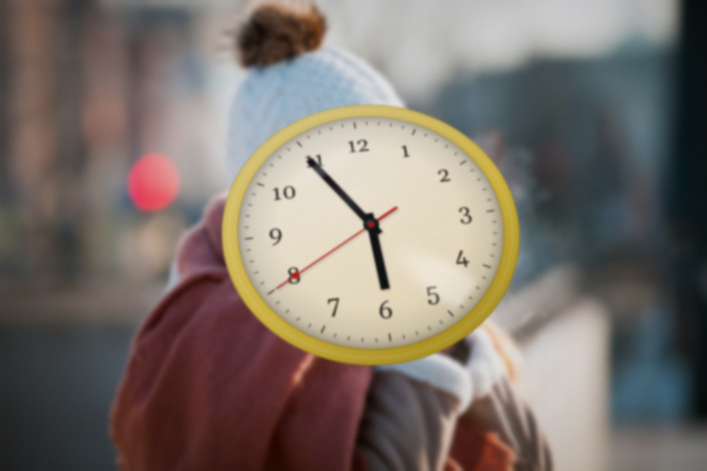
5:54:40
